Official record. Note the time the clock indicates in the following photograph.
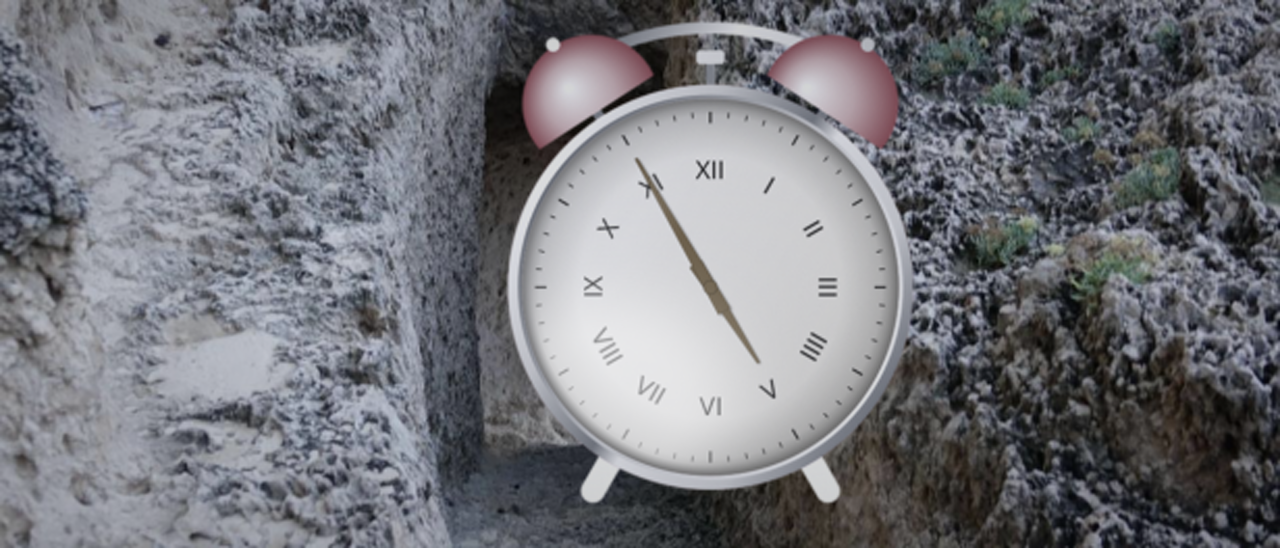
4:55
